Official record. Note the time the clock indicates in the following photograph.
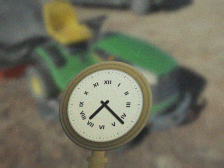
7:22
